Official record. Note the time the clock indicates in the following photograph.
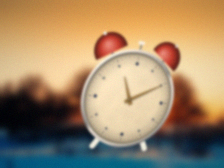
11:10
